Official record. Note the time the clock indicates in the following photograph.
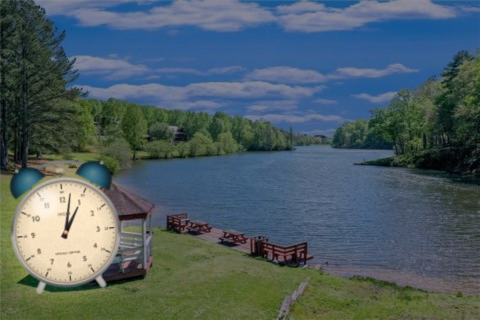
1:02
